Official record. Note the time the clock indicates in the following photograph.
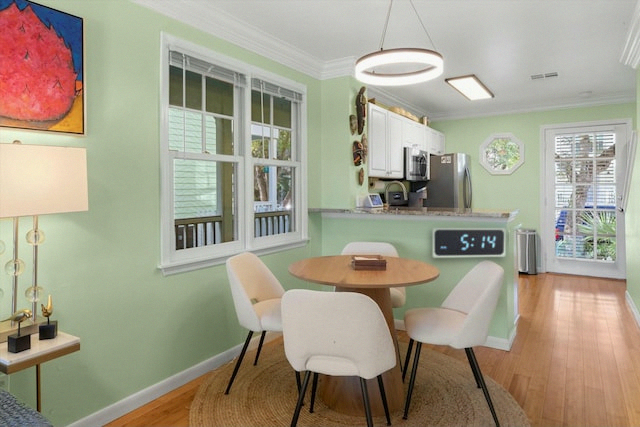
5:14
